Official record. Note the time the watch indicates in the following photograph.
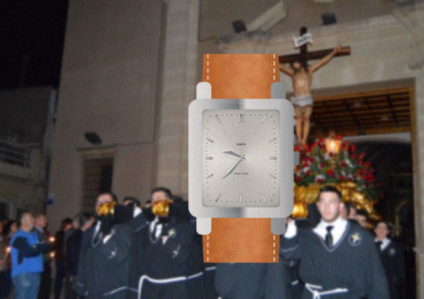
9:37
